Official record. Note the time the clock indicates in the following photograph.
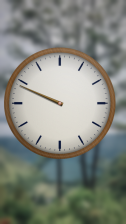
9:49
